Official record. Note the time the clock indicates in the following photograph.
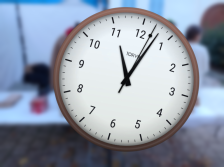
11:03:02
